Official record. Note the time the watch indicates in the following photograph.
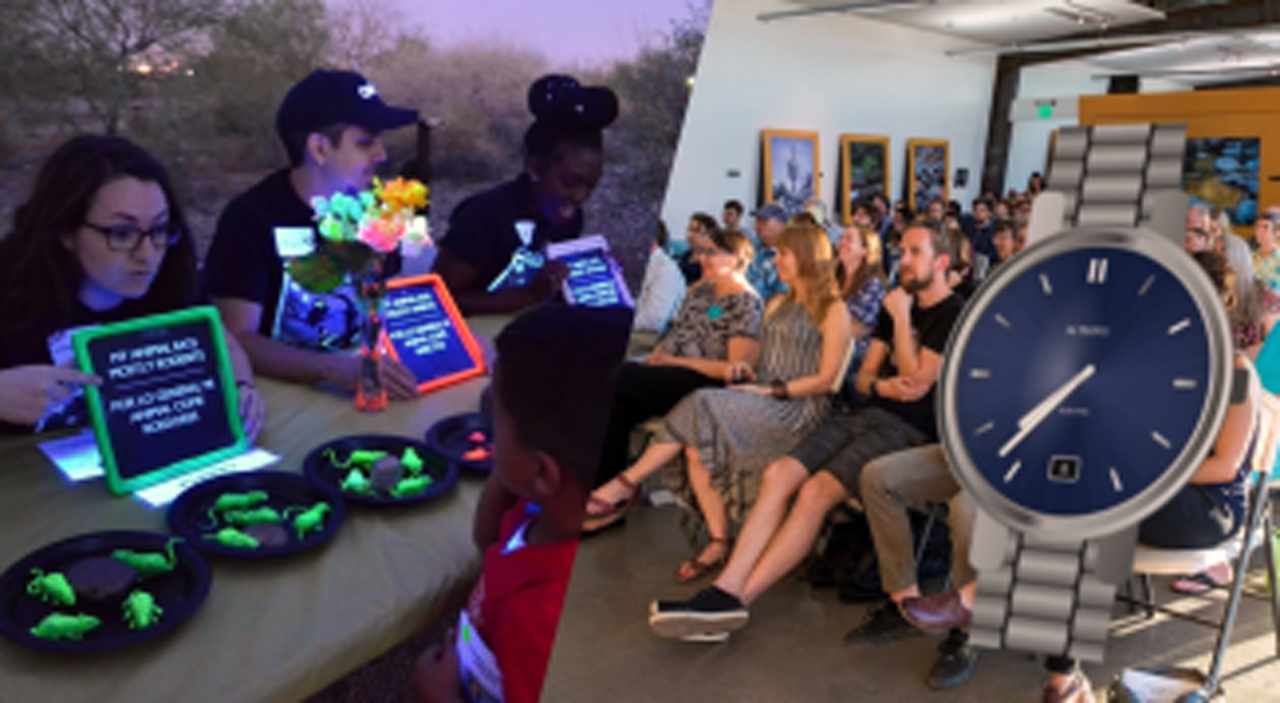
7:37
